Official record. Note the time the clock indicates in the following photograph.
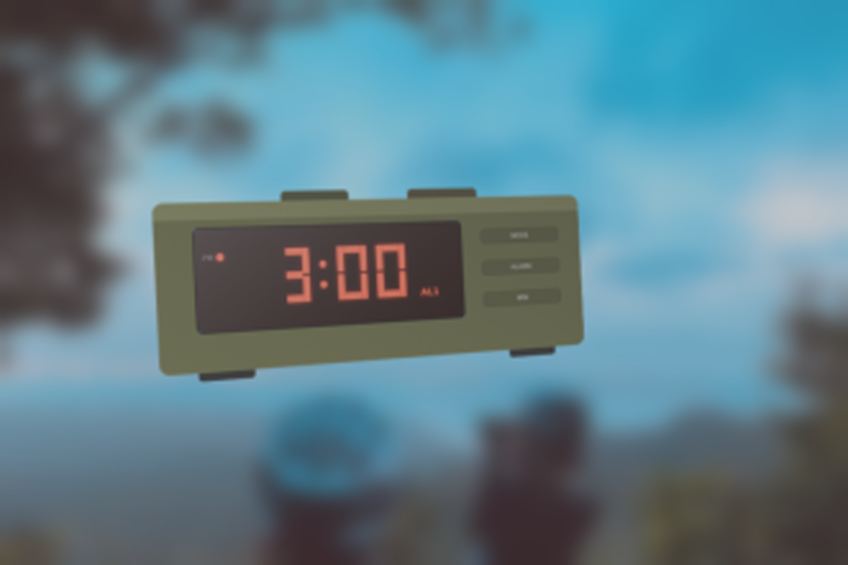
3:00
